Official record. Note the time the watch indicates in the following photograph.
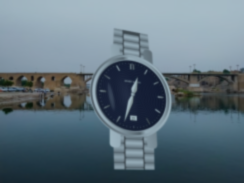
12:33
